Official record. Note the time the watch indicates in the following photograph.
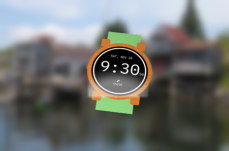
9:30
